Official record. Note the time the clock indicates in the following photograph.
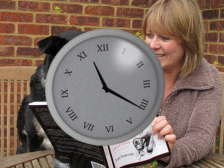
11:21
